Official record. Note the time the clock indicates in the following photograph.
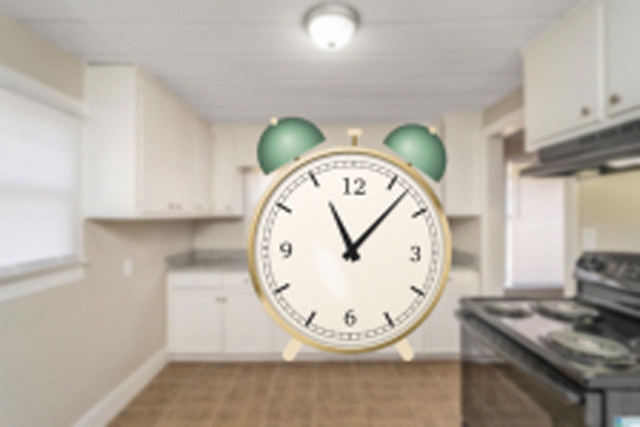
11:07
